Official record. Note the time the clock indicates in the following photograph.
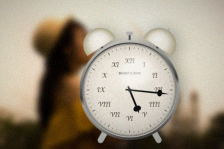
5:16
